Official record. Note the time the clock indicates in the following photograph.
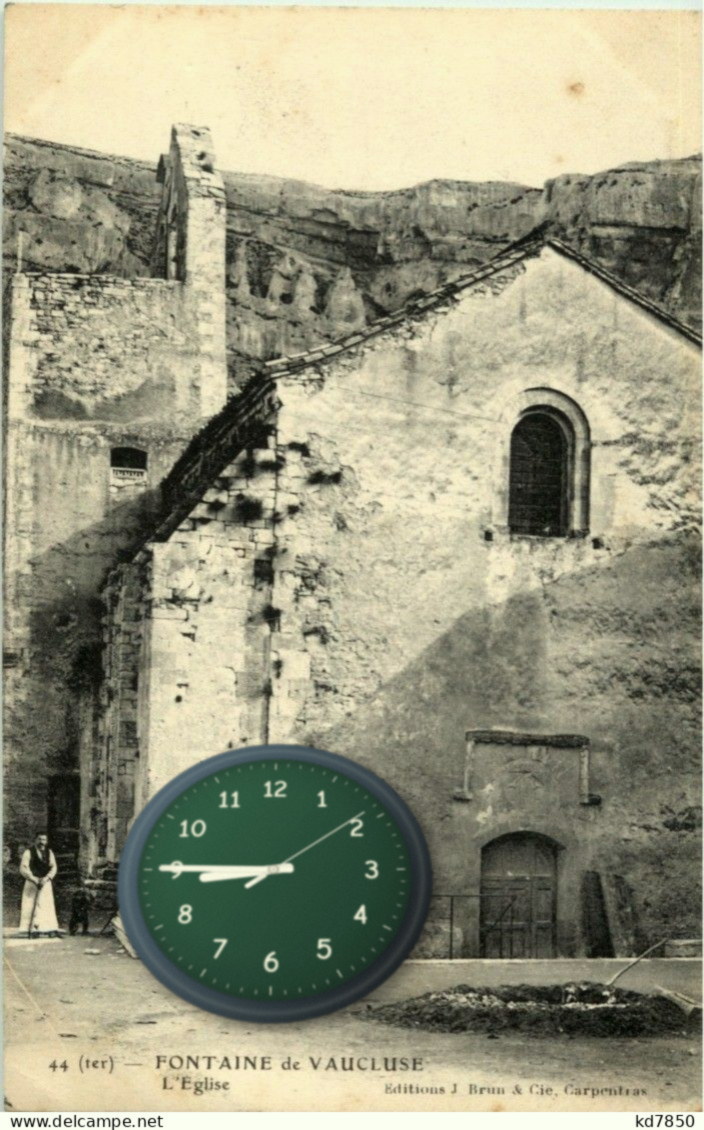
8:45:09
